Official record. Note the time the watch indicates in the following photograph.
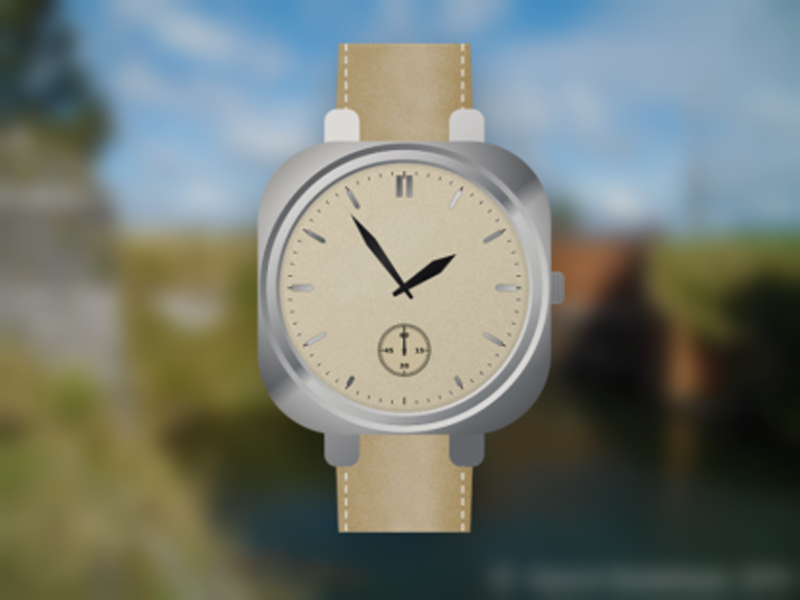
1:54
